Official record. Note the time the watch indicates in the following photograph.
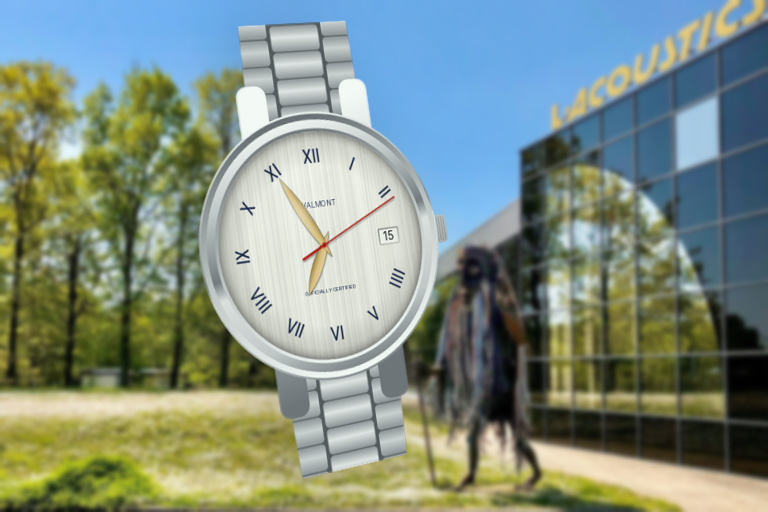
6:55:11
